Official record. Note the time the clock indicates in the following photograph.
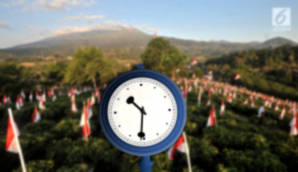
10:31
